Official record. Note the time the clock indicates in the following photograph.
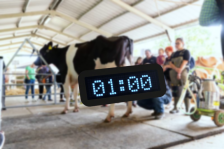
1:00
